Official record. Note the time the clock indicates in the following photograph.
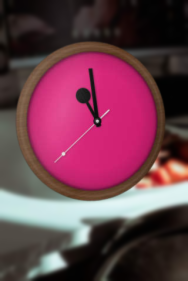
10:58:38
